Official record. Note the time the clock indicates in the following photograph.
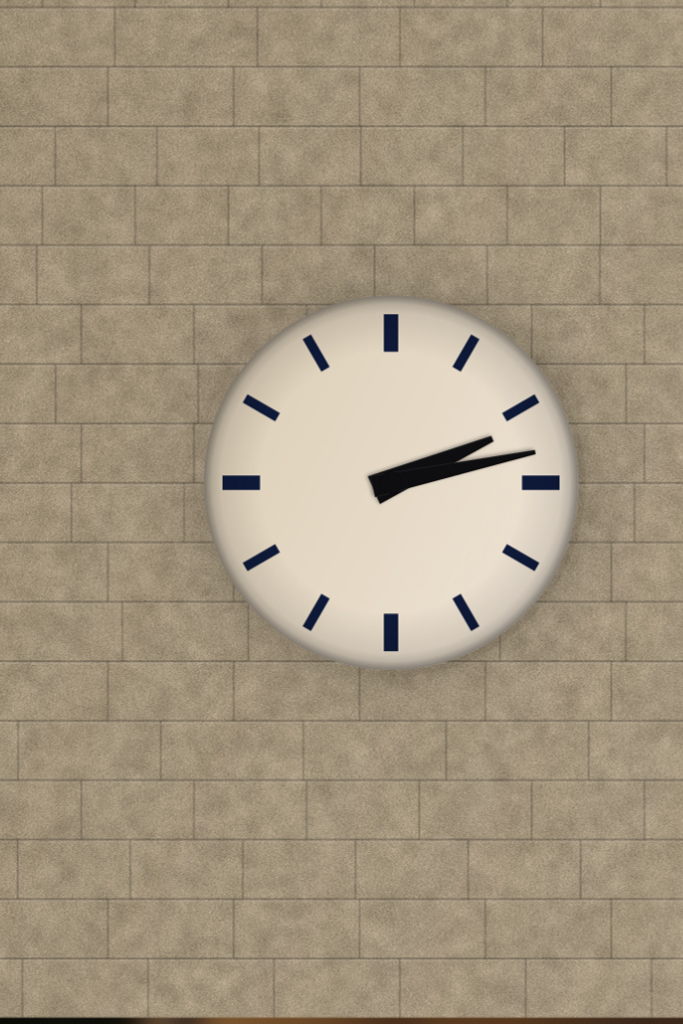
2:13
